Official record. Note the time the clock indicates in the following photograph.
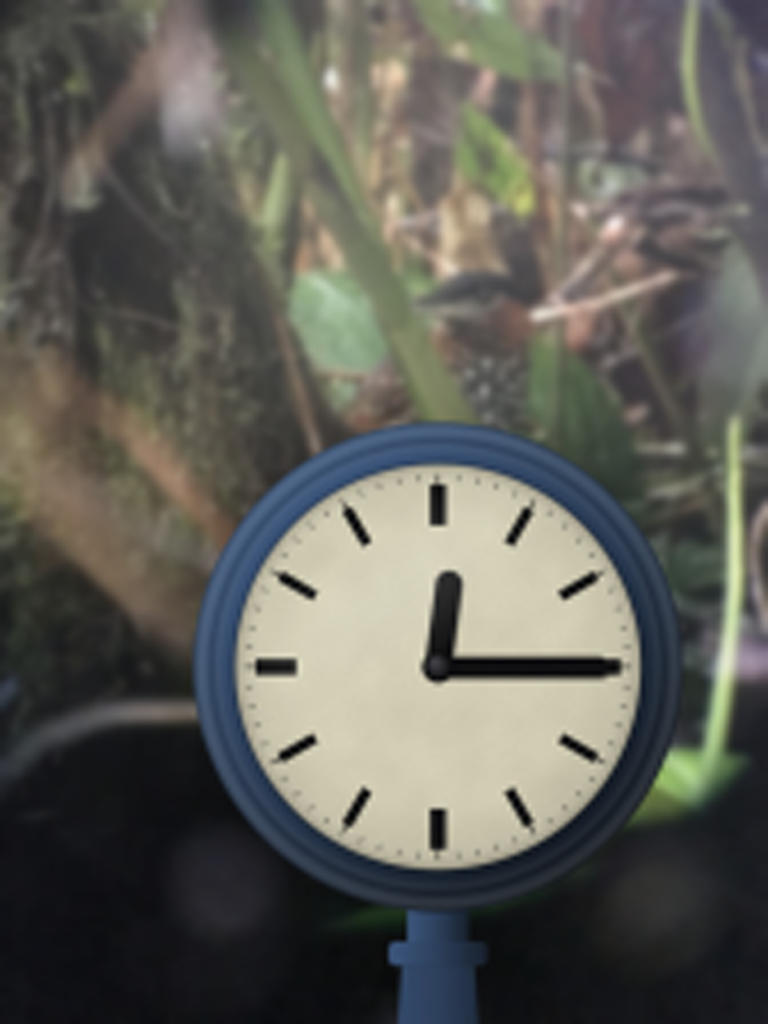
12:15
